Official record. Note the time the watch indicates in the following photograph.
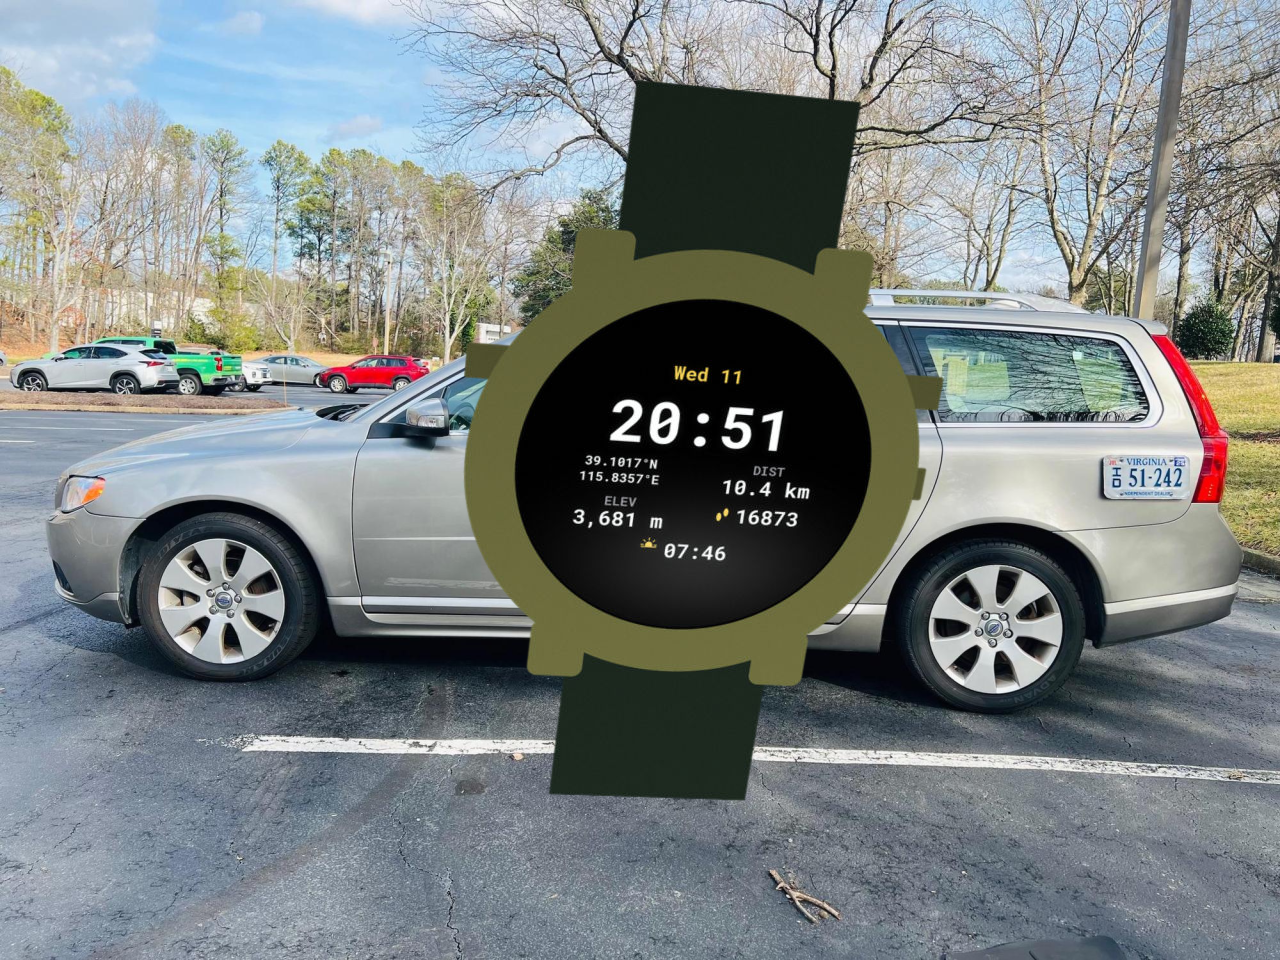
20:51
